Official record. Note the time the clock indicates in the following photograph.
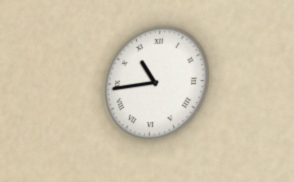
10:44
